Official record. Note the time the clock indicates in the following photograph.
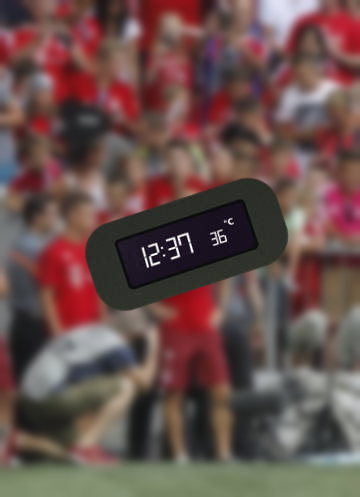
12:37
